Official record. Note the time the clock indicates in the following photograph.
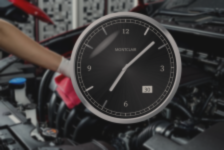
7:08
